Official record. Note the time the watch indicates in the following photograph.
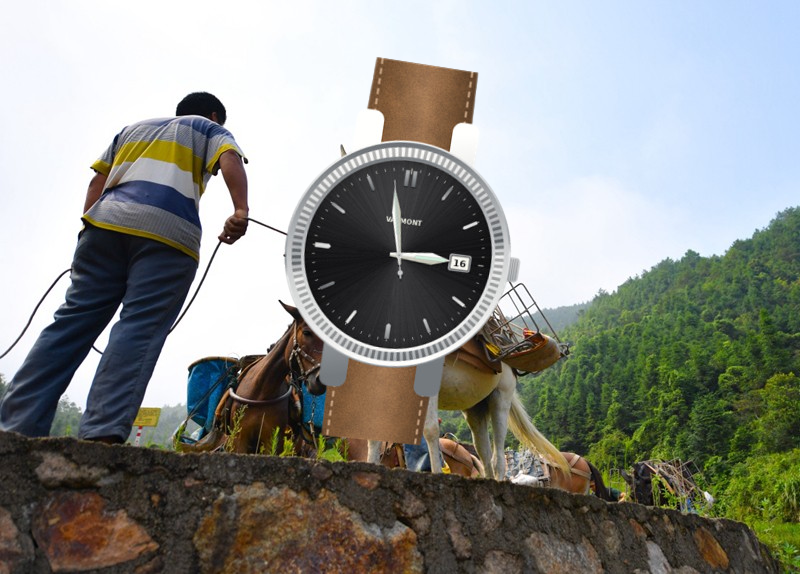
2:57:58
